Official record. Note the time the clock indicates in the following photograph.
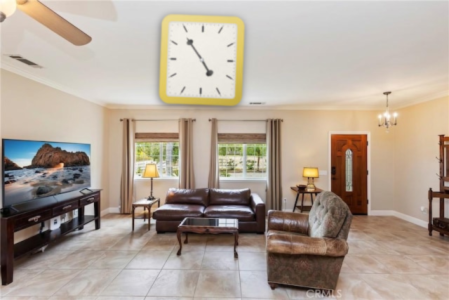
4:54
